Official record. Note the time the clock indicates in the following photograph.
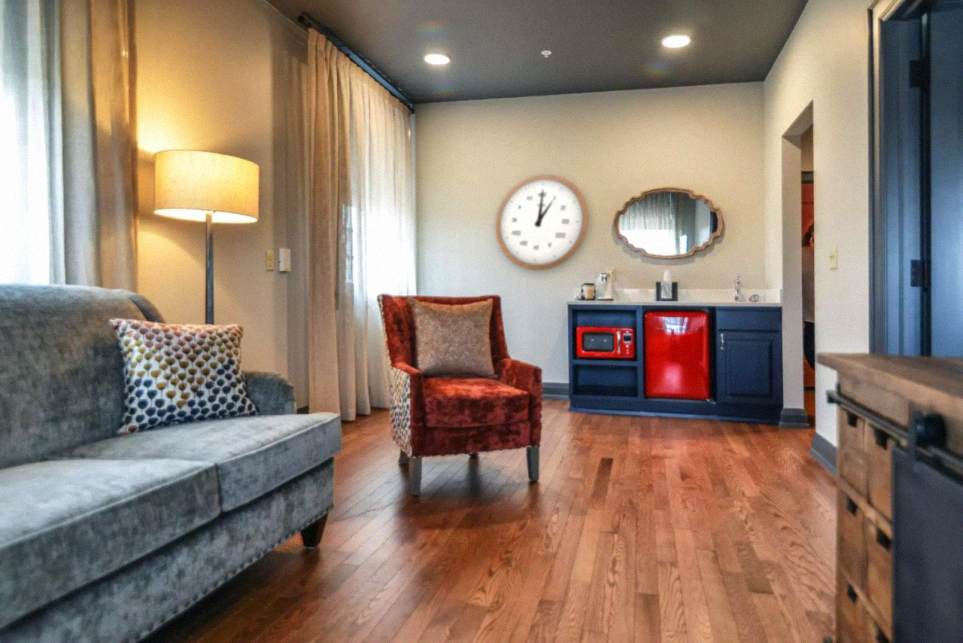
1:00
